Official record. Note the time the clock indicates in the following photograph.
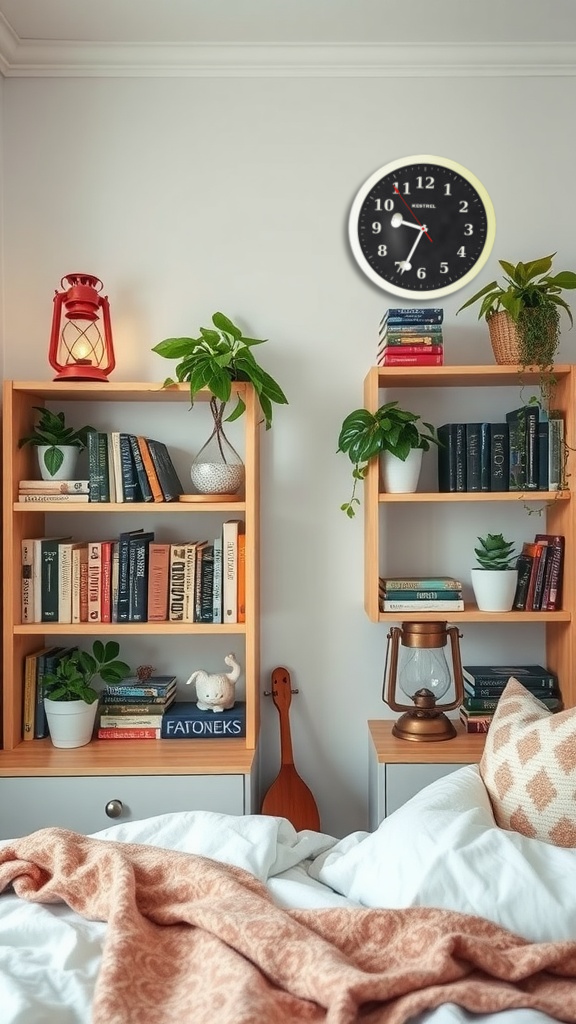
9:33:54
